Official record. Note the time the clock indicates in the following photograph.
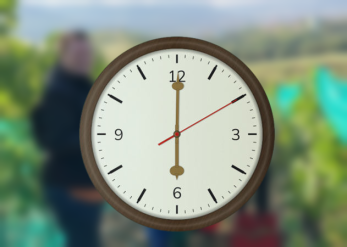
6:00:10
